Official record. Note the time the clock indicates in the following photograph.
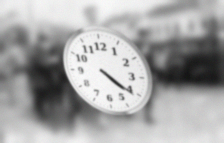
4:21
